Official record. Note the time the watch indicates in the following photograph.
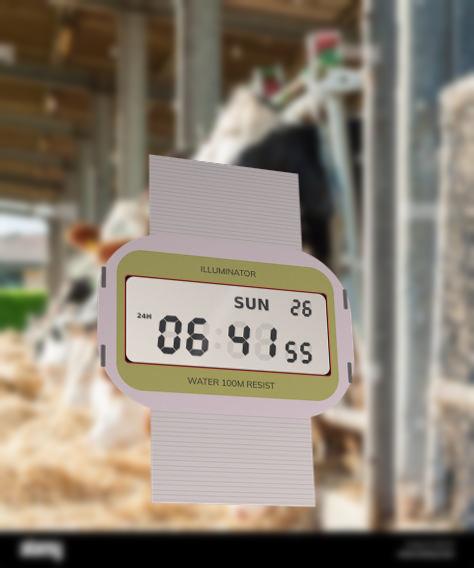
6:41:55
